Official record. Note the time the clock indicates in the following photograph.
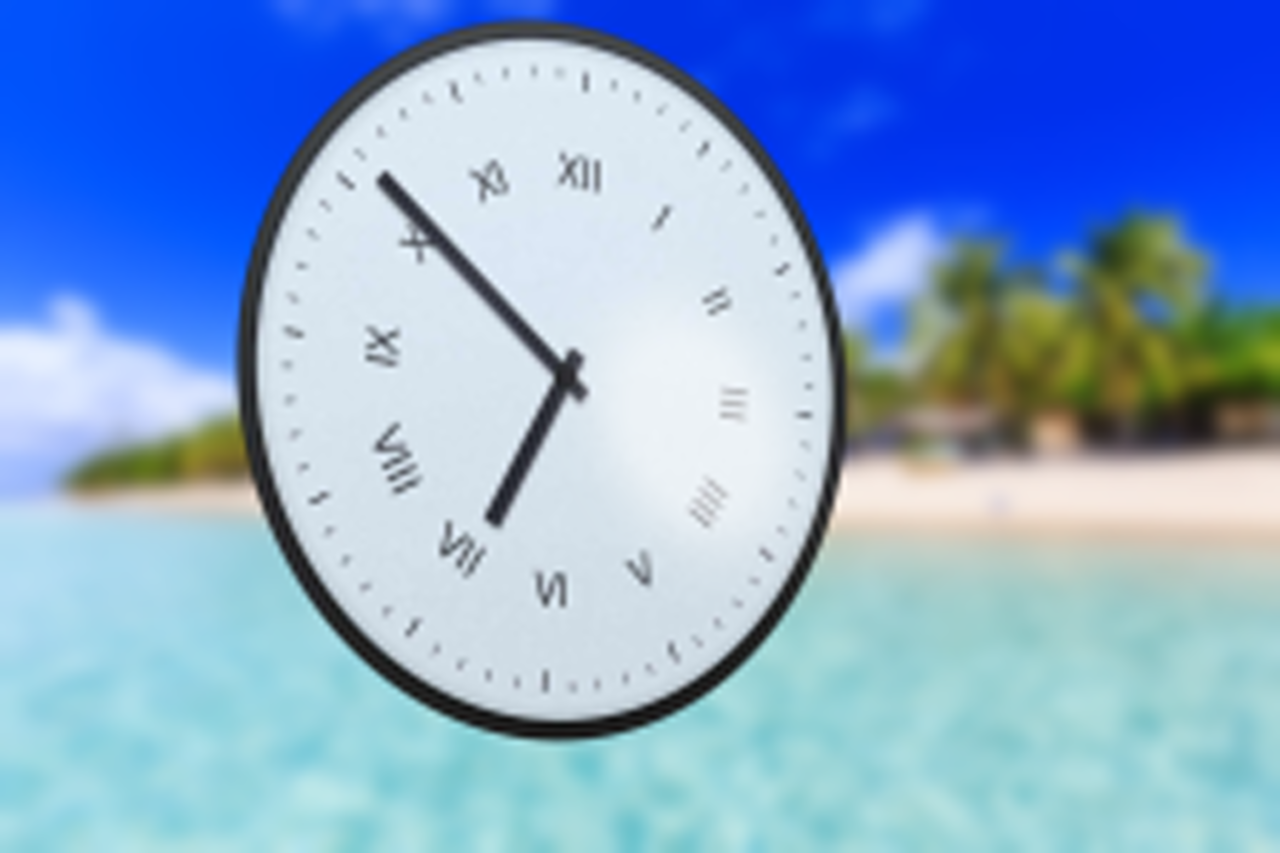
6:51
